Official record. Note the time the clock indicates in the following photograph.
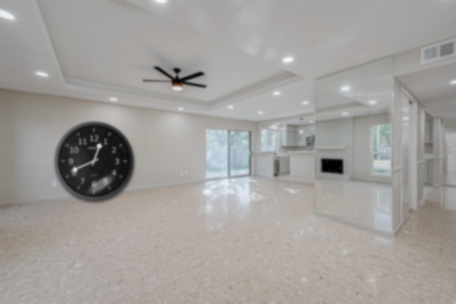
12:41
